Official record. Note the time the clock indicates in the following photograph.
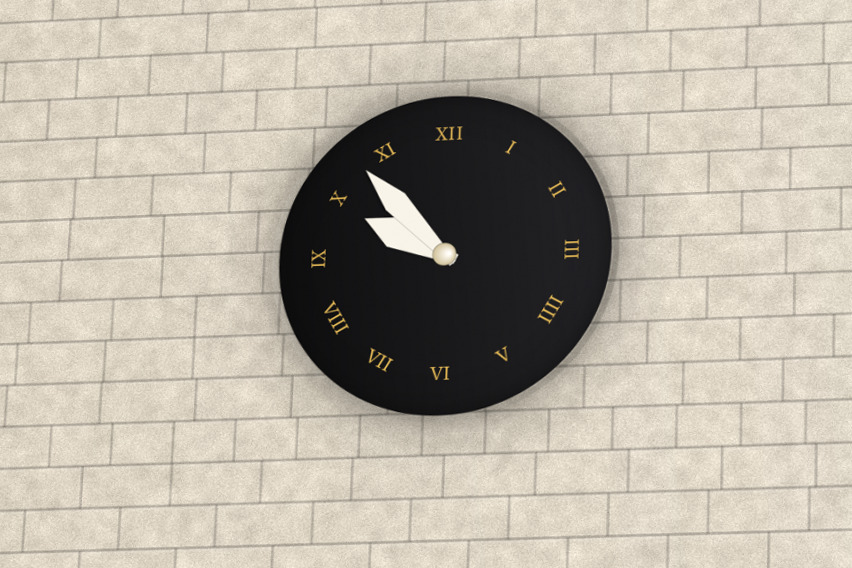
9:53
